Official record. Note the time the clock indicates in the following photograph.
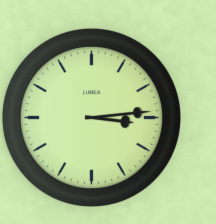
3:14
